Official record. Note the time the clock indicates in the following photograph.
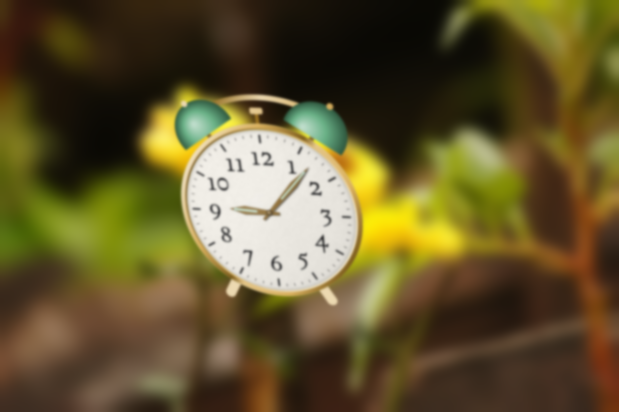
9:07
